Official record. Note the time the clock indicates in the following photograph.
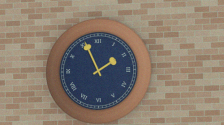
1:56
